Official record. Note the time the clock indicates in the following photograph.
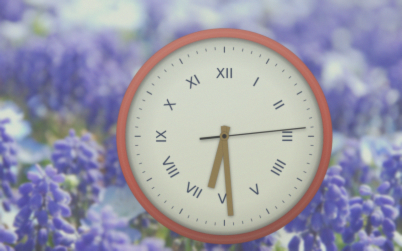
6:29:14
